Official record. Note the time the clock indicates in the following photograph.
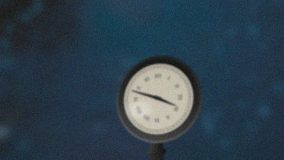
3:48
